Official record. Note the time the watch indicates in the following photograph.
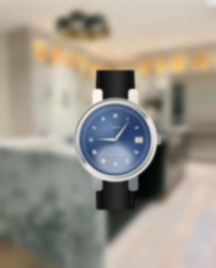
9:06
